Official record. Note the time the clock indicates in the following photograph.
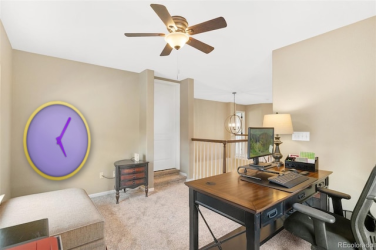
5:05
